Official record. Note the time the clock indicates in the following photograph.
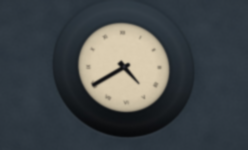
4:40
